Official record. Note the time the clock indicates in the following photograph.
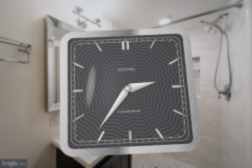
2:36
